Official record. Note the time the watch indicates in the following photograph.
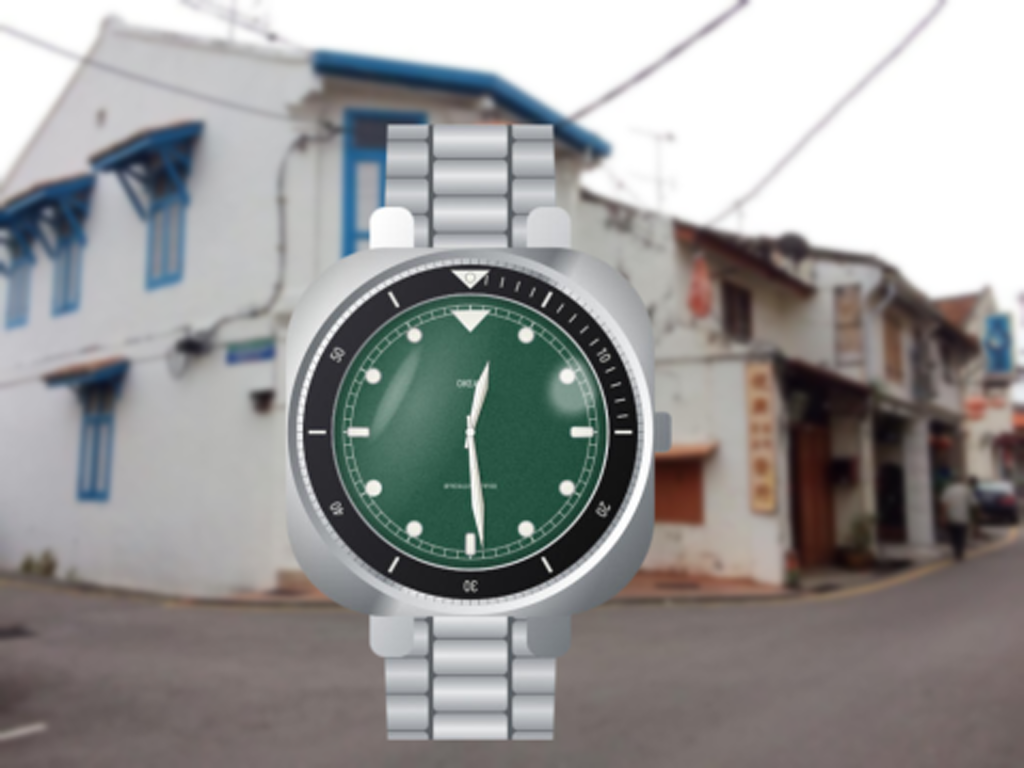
12:29
